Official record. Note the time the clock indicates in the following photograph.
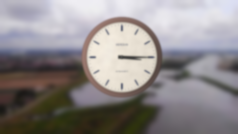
3:15
